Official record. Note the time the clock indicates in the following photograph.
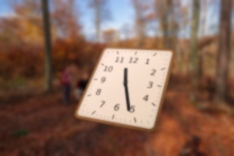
11:26
